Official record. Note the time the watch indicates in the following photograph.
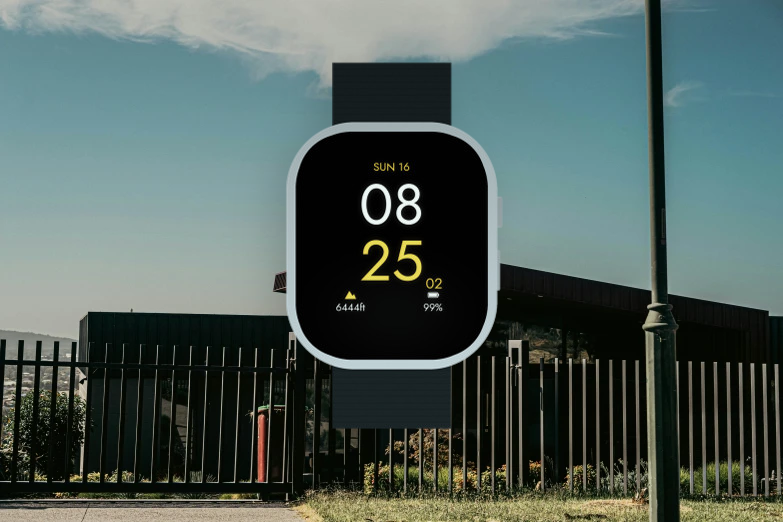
8:25:02
